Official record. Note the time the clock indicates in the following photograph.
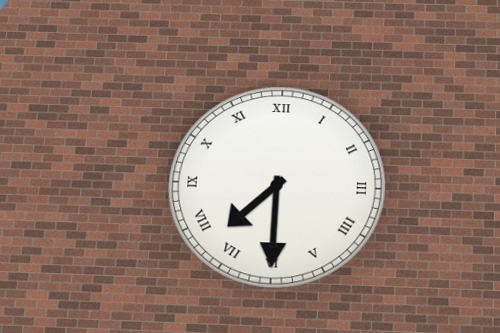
7:30
